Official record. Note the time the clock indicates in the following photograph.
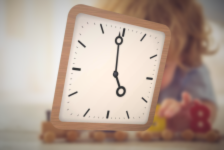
4:59
